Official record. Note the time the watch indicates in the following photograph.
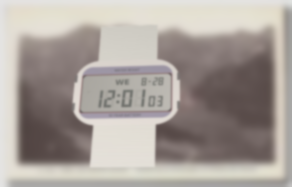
12:01:03
